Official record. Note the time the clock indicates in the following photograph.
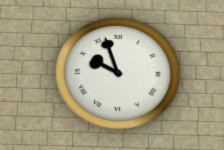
9:57
